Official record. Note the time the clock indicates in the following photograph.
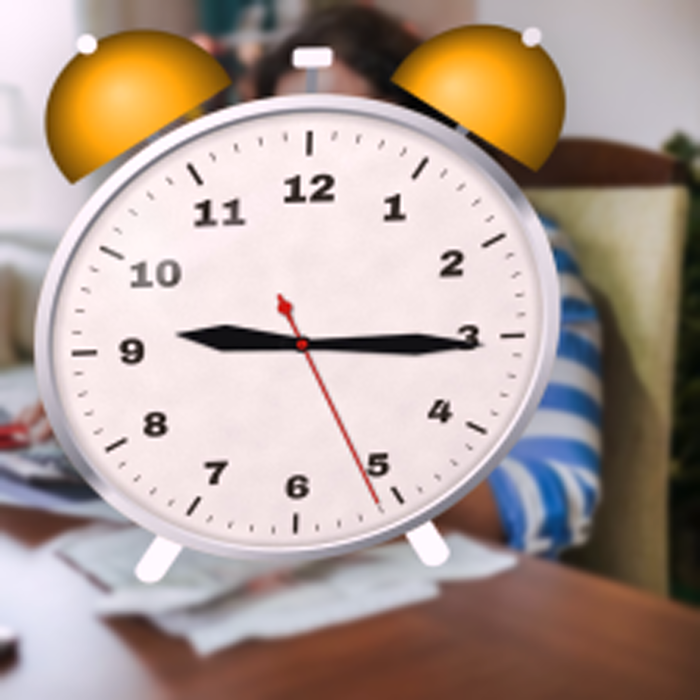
9:15:26
